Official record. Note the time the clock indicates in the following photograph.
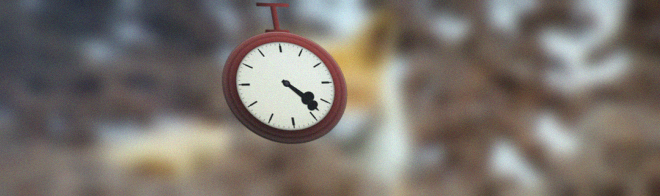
4:23
